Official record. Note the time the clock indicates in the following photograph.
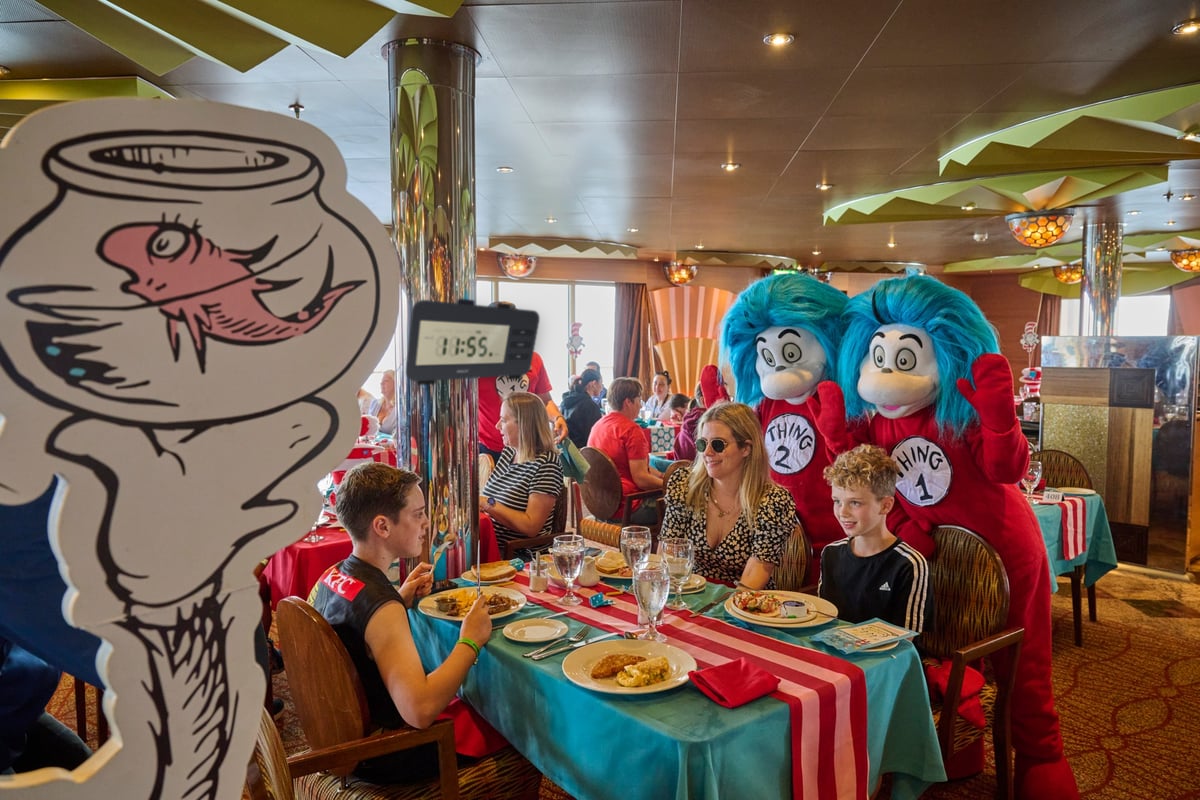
11:55
